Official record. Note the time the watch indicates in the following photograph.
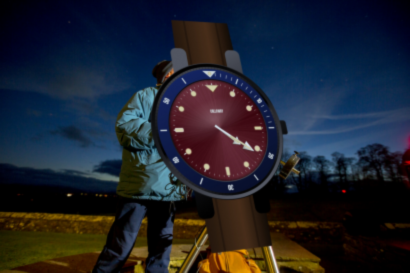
4:21
